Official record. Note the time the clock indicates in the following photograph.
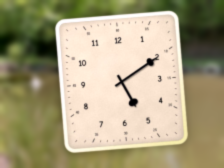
5:10
